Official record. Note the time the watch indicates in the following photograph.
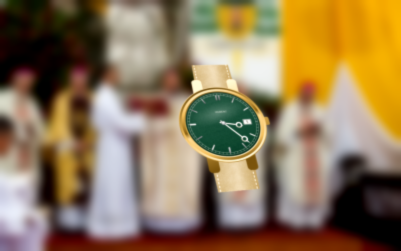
3:23
